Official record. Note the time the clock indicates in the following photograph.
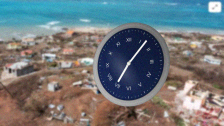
7:07
